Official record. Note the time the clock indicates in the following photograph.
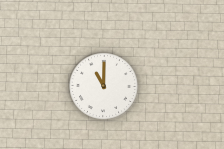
11:00
